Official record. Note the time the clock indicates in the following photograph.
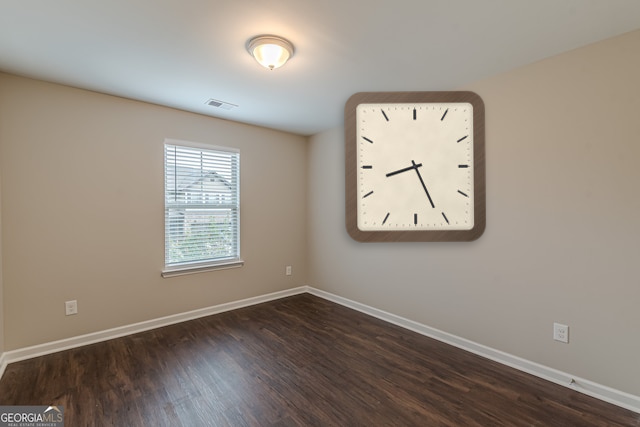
8:26
